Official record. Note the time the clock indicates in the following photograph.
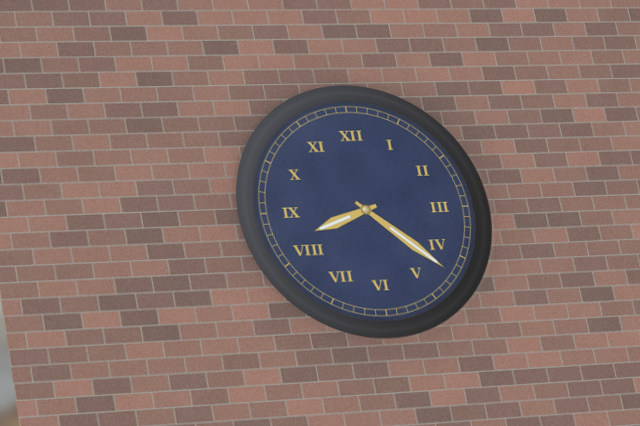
8:22
